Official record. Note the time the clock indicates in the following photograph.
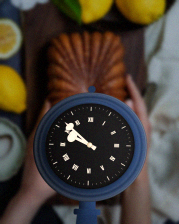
9:52
